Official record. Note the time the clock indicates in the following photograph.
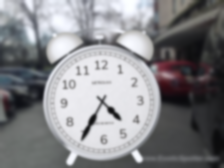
4:35
